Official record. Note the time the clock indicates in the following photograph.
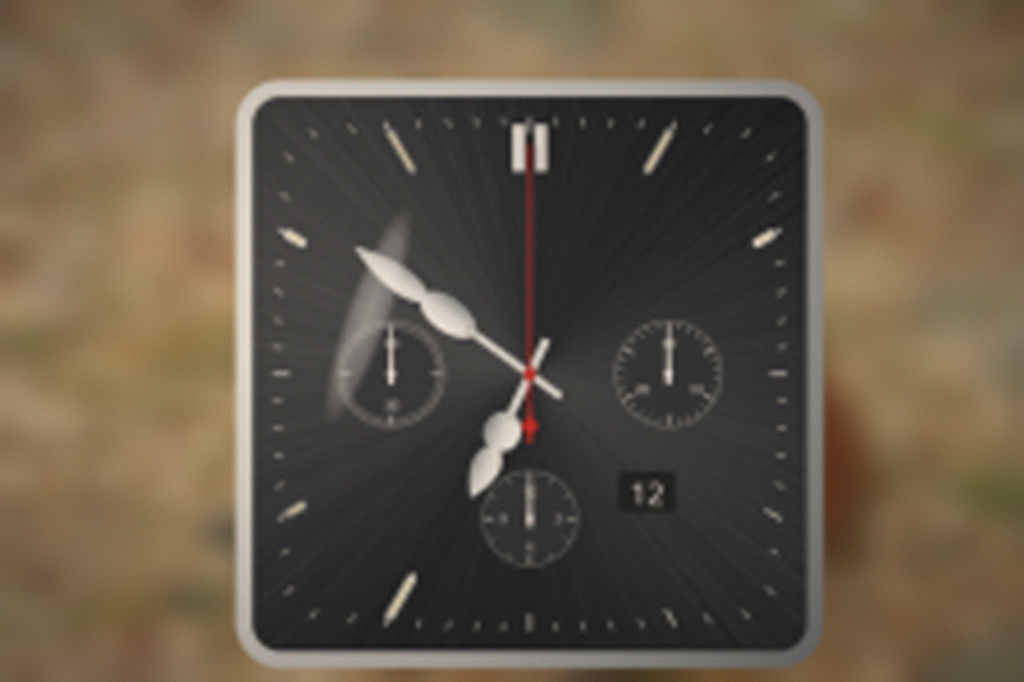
6:51
